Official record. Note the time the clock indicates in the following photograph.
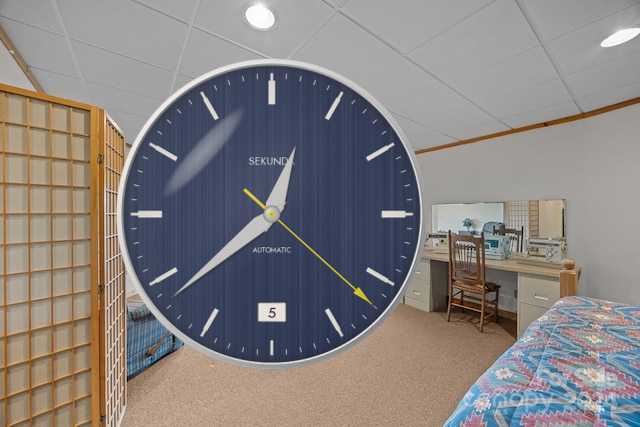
12:38:22
